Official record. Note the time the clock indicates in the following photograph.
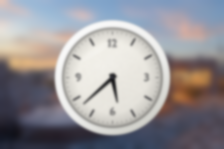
5:38
